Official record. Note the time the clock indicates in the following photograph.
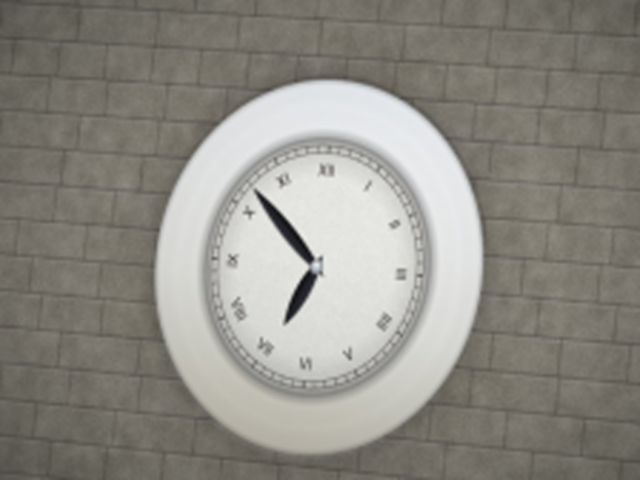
6:52
